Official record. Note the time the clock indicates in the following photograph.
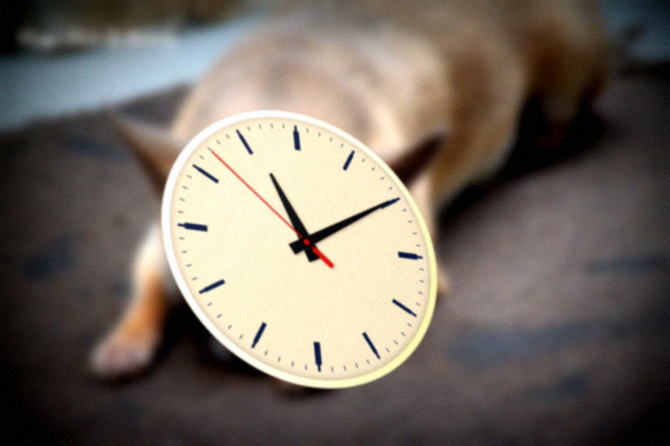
11:09:52
